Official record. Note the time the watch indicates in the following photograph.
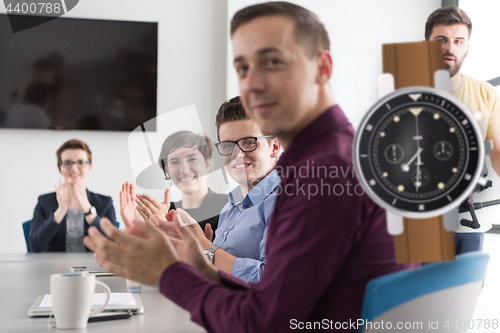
7:31
